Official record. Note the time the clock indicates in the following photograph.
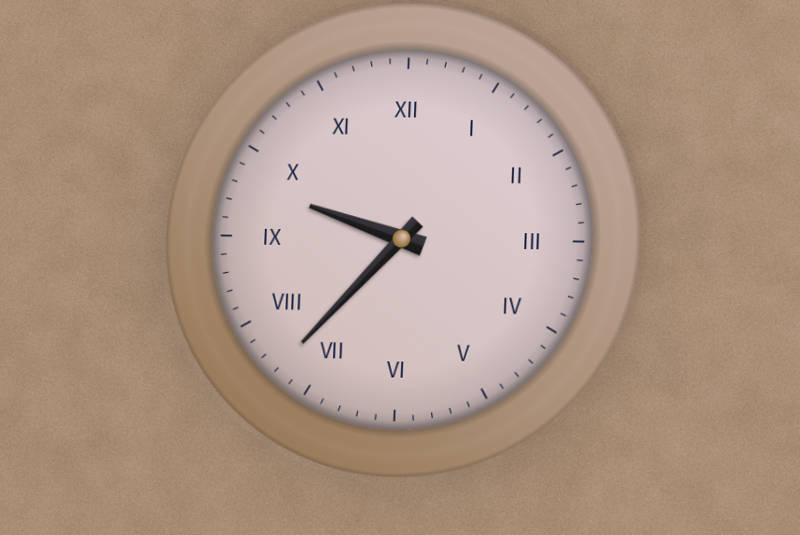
9:37
